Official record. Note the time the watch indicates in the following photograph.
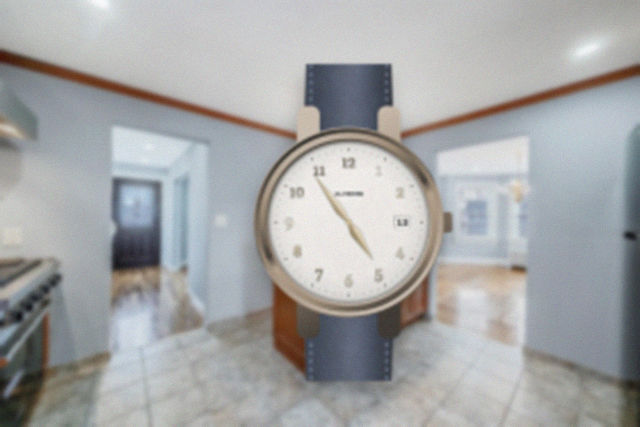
4:54
